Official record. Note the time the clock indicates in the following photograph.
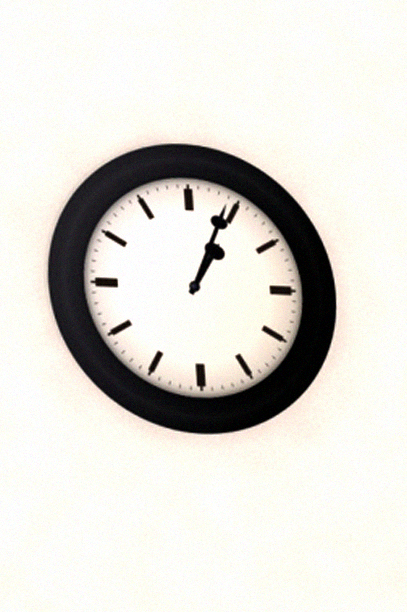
1:04
